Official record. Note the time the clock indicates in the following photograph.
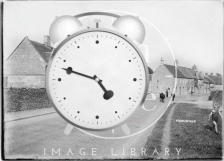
4:48
